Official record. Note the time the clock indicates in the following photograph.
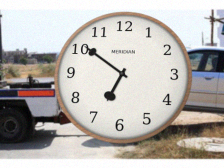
6:51
